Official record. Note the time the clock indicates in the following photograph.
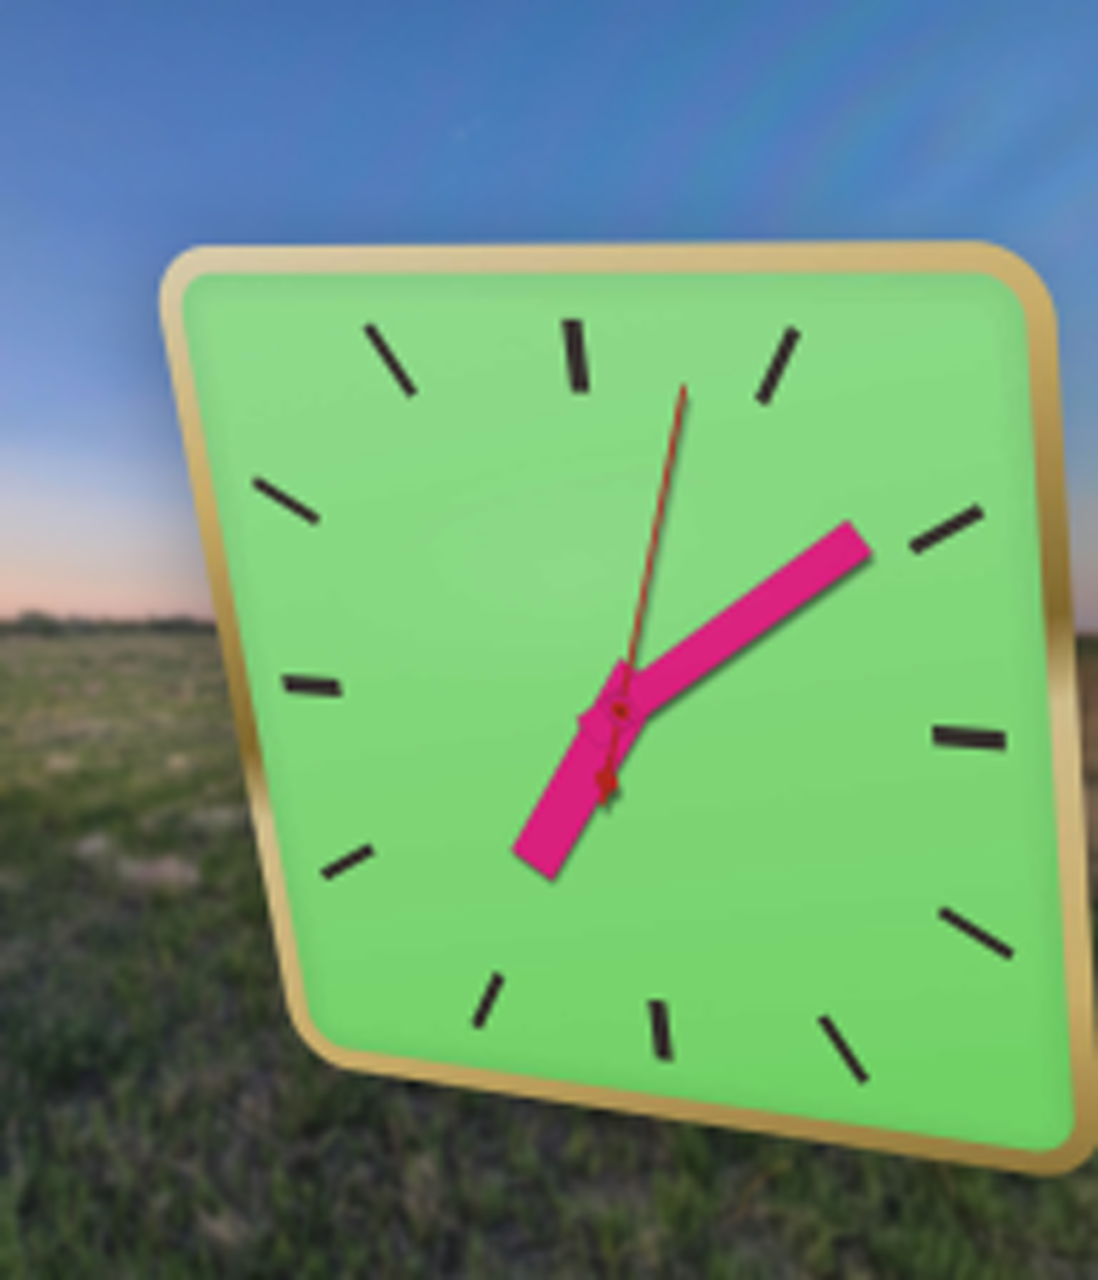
7:09:03
